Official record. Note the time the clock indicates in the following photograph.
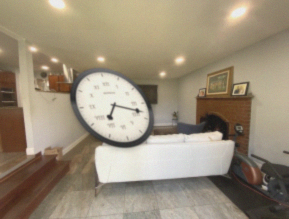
7:18
